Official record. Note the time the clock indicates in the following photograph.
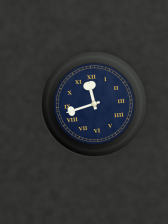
11:43
